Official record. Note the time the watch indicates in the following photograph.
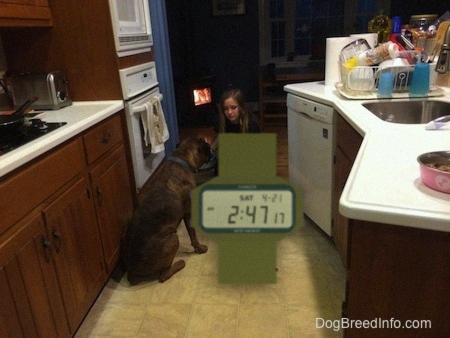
2:47:17
